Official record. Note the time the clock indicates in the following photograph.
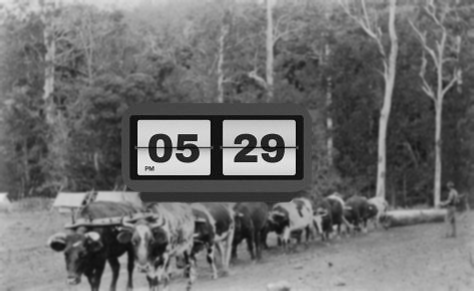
5:29
